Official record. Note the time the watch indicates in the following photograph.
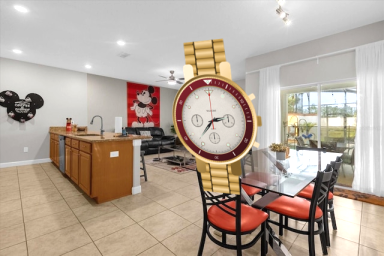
2:37
